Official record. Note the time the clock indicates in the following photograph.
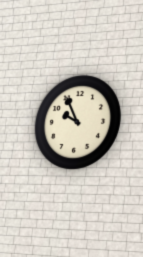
9:55
